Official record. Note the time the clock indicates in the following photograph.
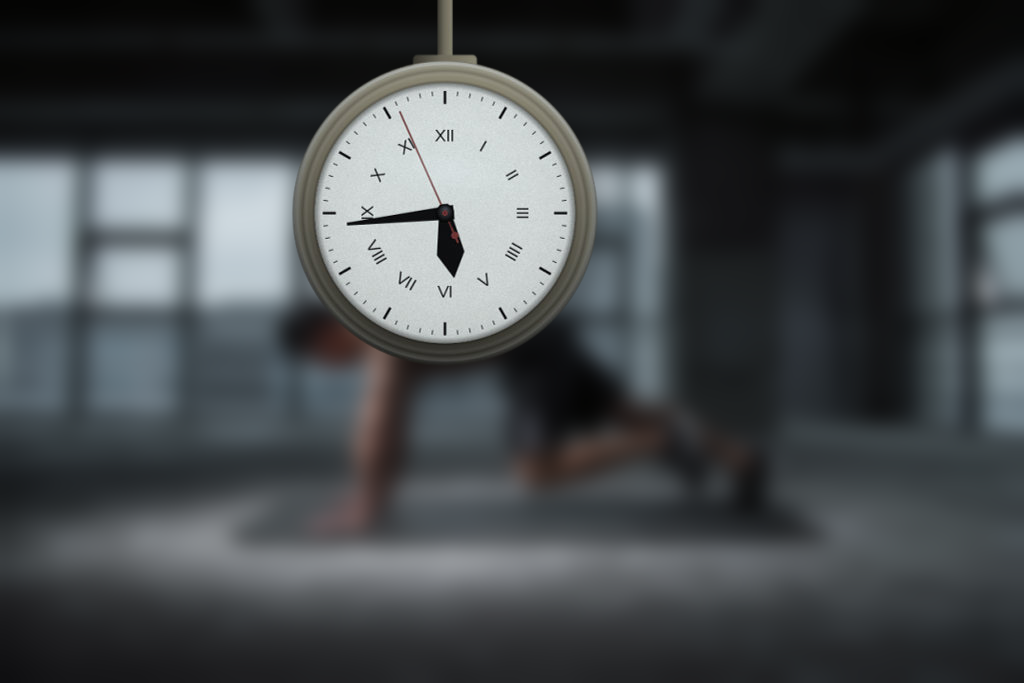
5:43:56
